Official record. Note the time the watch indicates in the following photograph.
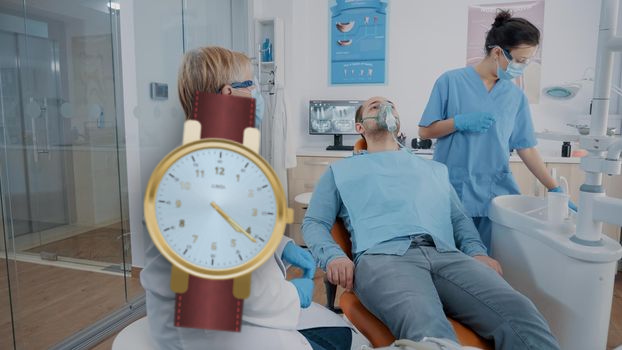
4:21
